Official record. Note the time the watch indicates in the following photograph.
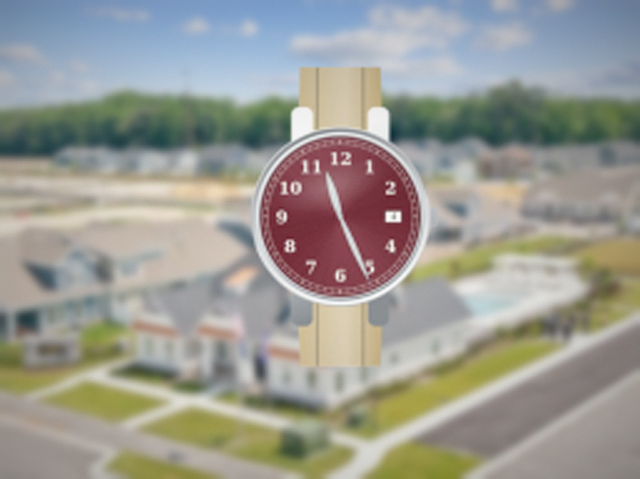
11:26
